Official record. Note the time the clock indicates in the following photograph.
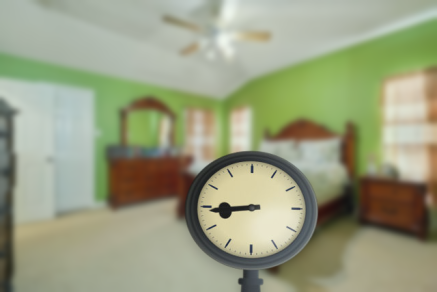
8:44
